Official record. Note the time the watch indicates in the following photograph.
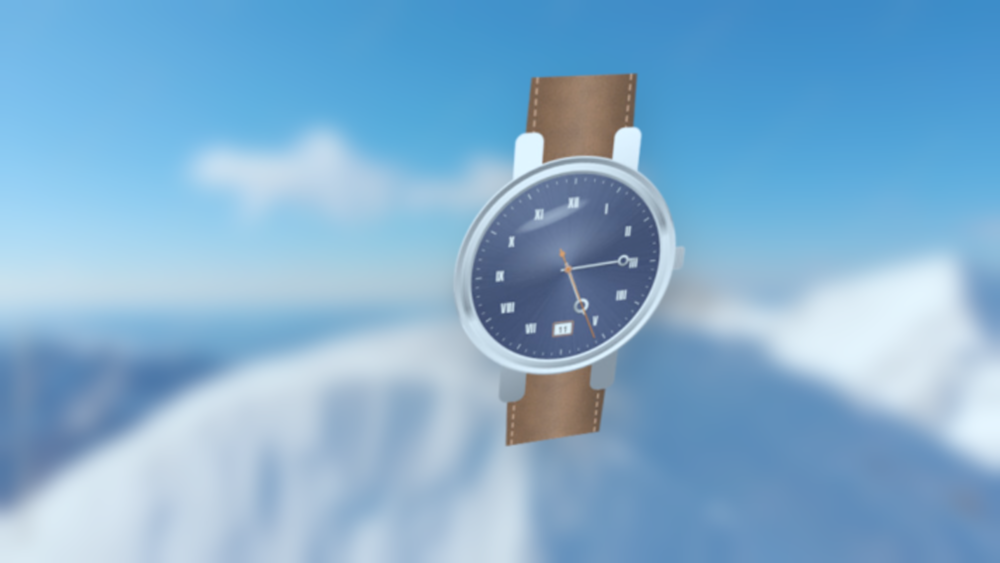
5:14:26
